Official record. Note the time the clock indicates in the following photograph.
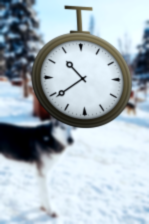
10:39
